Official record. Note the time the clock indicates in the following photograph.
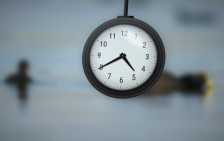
4:40
